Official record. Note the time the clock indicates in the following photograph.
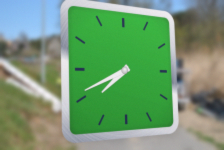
7:41
